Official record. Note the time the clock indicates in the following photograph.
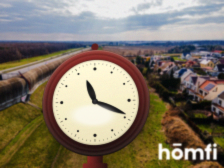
11:19
